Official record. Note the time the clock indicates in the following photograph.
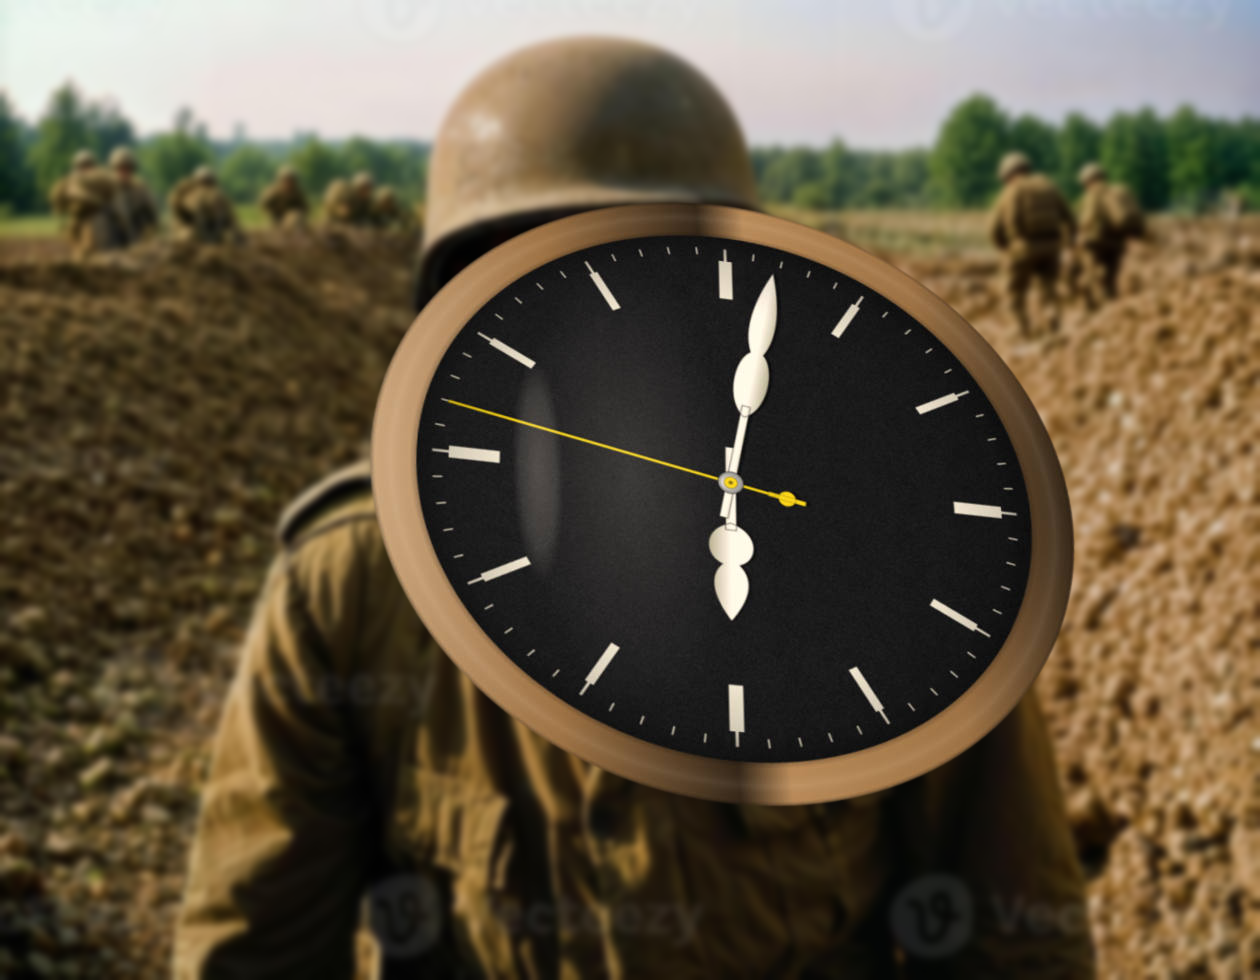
6:01:47
